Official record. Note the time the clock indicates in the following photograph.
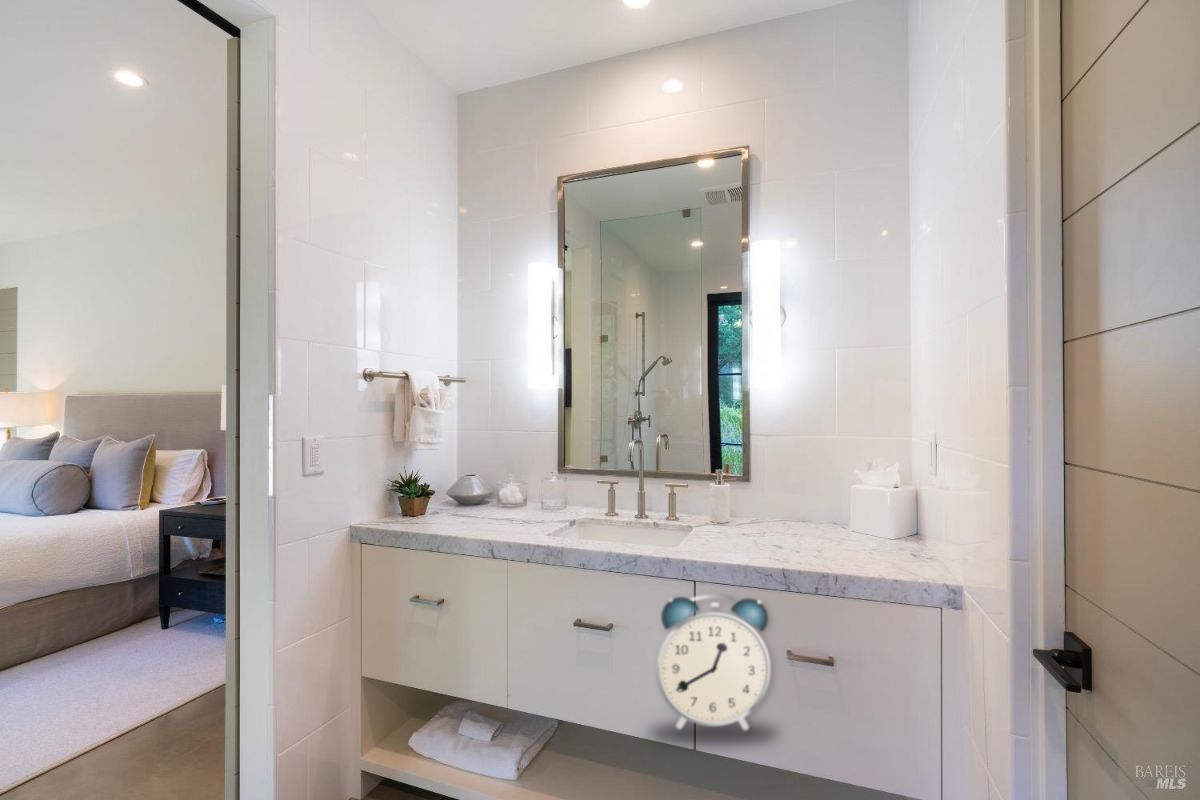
12:40
